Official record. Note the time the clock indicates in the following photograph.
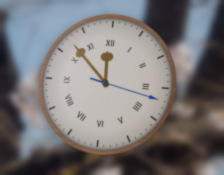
11:52:17
